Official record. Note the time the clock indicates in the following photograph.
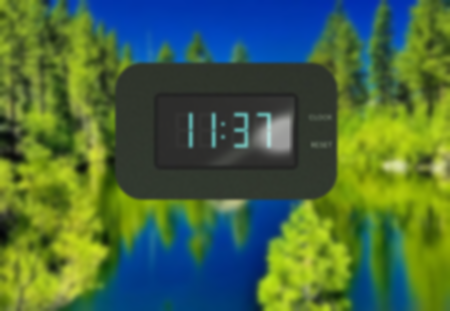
11:37
